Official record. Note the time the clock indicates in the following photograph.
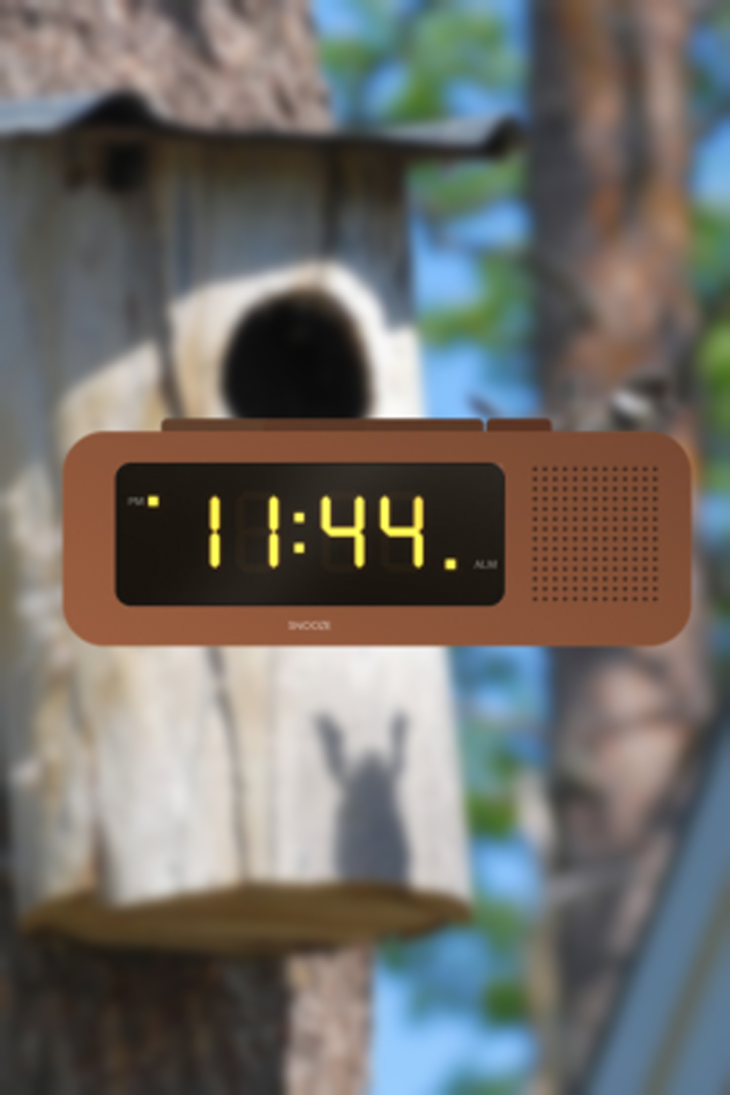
11:44
